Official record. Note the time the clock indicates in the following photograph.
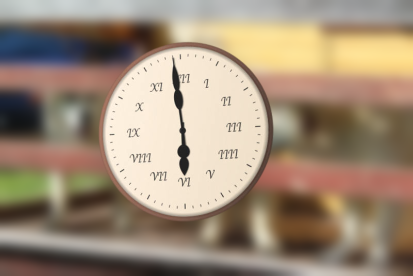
5:58:59
